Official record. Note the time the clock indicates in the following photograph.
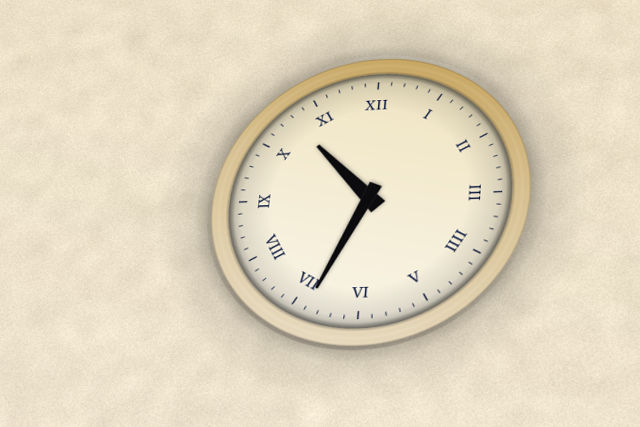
10:34
